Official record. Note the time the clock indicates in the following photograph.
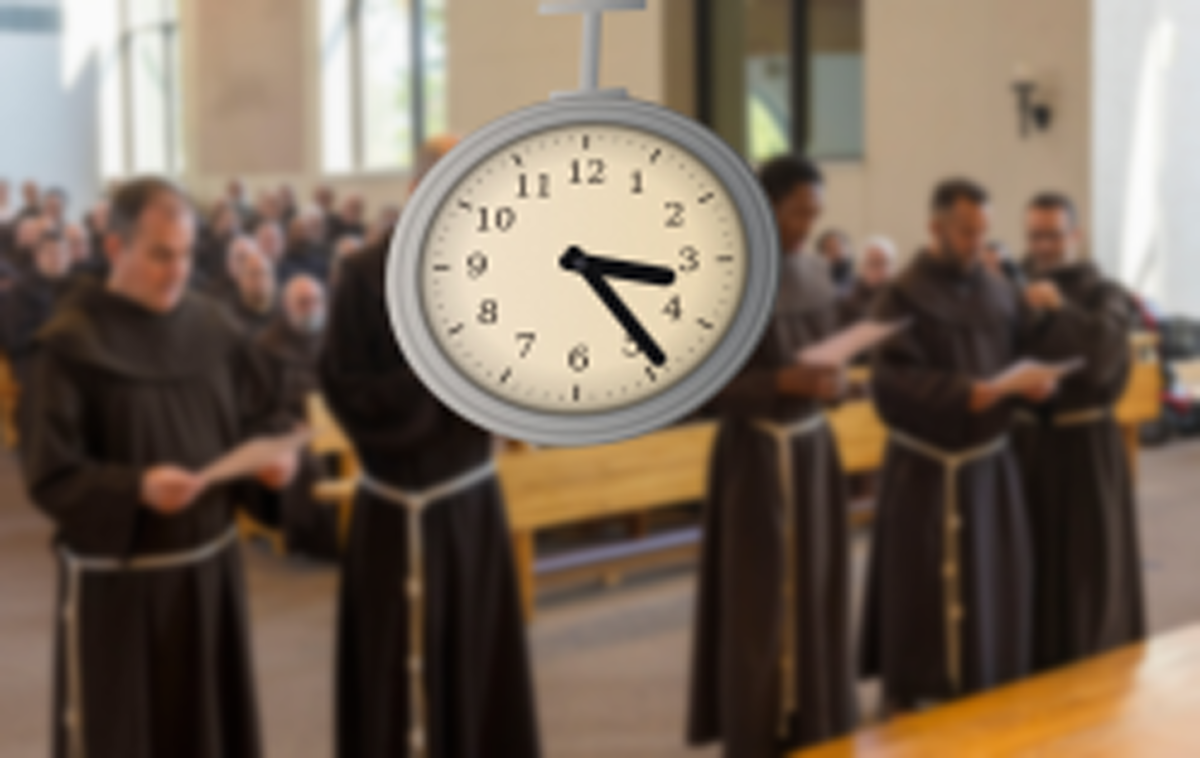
3:24
